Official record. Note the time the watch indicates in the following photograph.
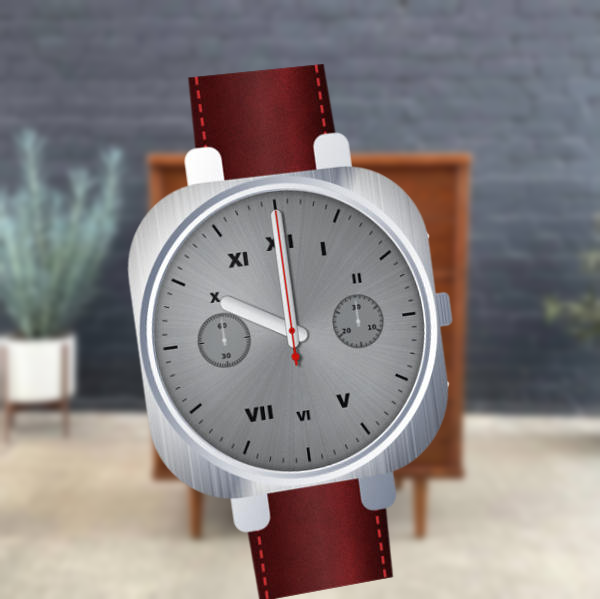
10:00
